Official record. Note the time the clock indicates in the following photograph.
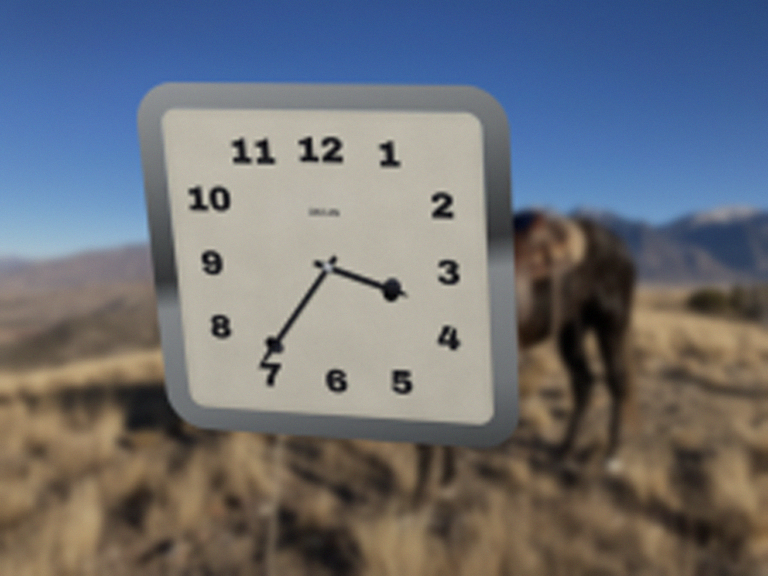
3:36
